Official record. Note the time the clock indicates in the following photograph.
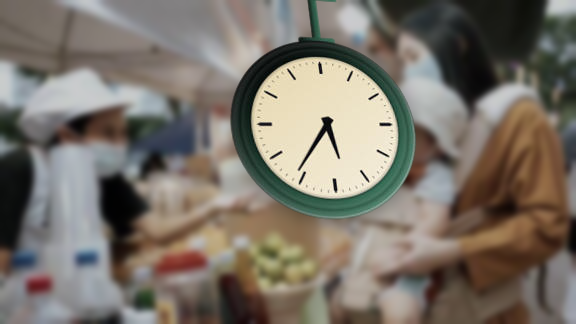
5:36
